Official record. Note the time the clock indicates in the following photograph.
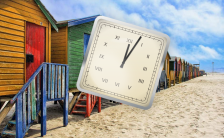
12:03
